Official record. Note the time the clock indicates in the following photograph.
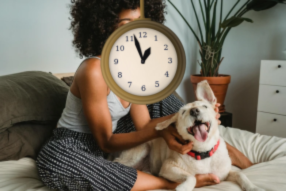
12:57
